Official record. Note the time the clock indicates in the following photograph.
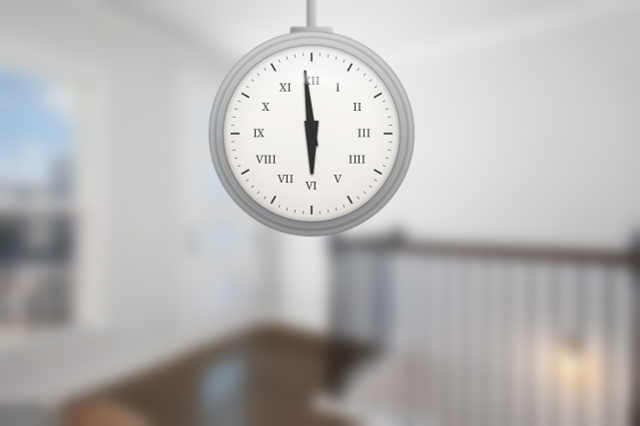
5:59
